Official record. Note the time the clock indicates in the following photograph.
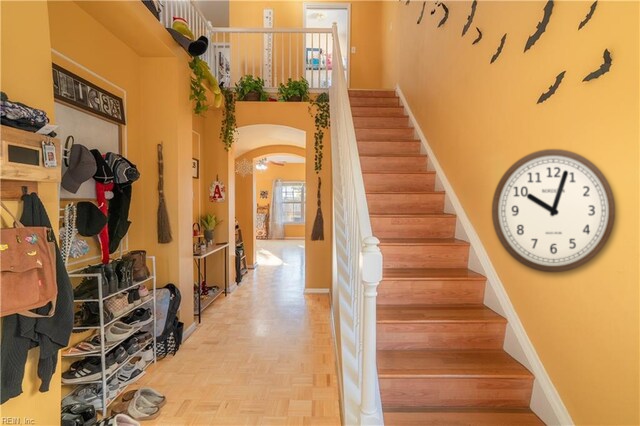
10:03
